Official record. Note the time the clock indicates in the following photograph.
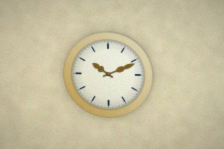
10:11
